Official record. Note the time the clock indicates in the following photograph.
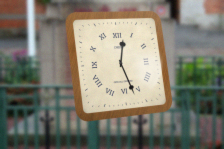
12:27
